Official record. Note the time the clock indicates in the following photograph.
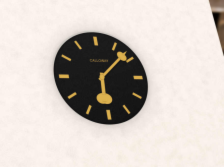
6:08
